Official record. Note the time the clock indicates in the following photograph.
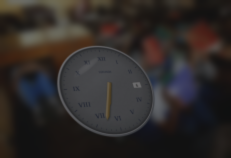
6:33
